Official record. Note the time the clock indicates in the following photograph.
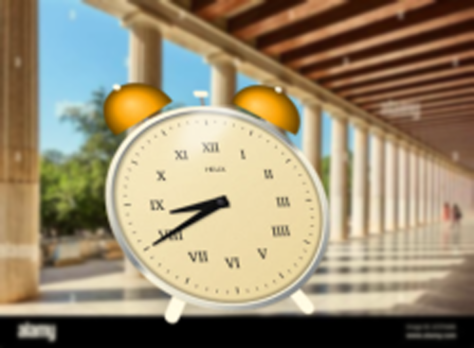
8:40
